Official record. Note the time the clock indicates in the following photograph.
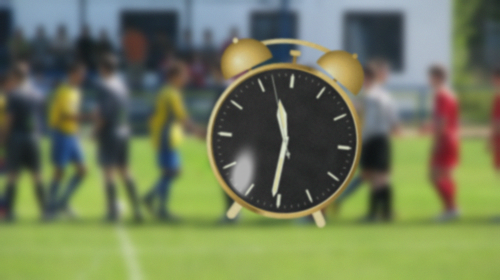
11:30:57
